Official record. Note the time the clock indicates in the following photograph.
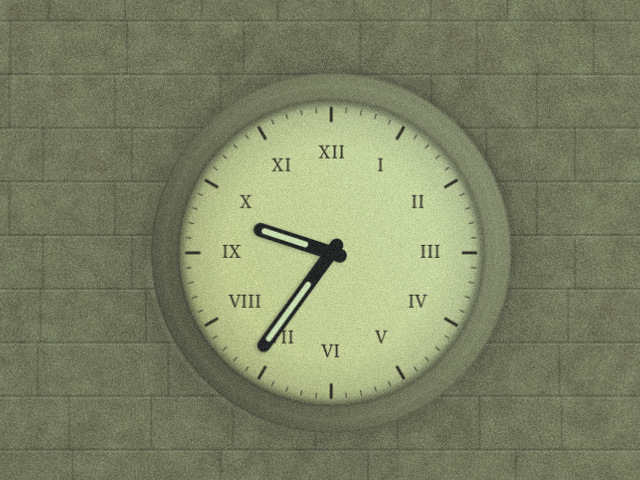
9:36
